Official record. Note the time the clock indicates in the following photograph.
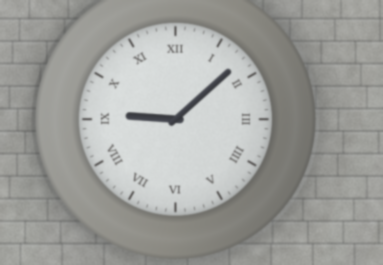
9:08
